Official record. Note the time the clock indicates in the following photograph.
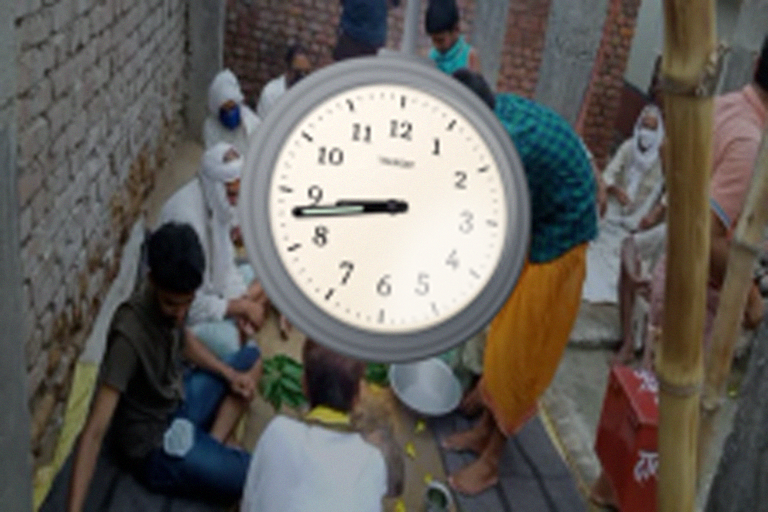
8:43
